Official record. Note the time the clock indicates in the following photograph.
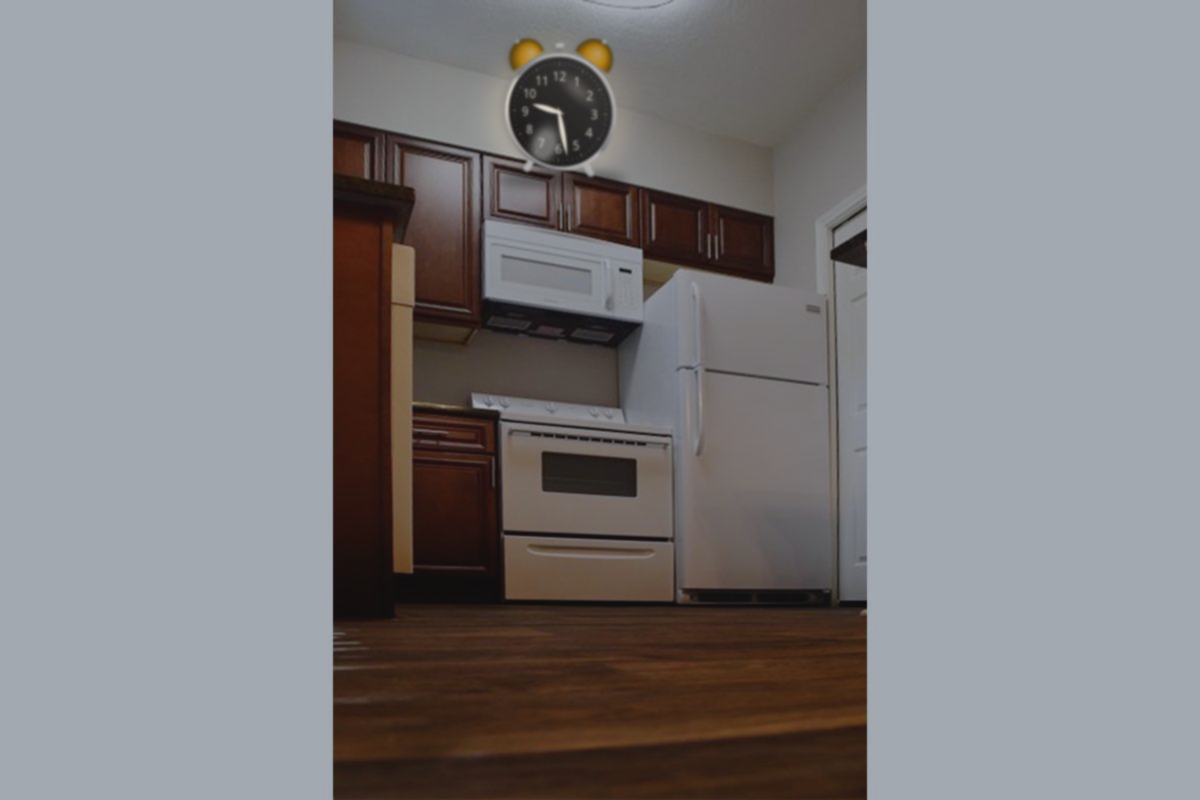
9:28
